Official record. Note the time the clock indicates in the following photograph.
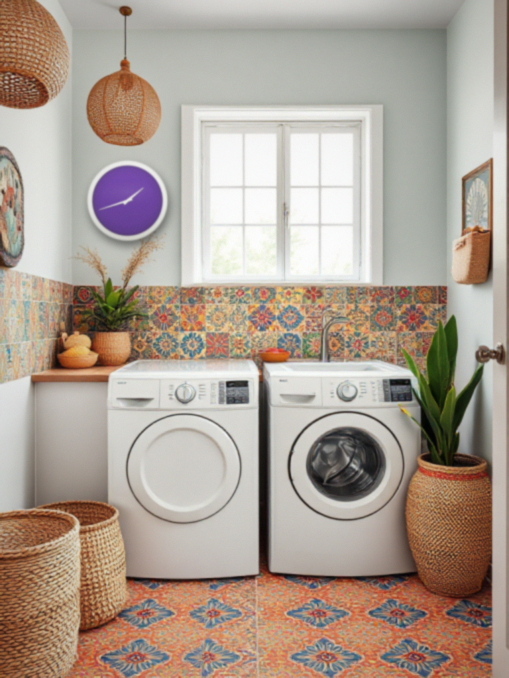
1:42
